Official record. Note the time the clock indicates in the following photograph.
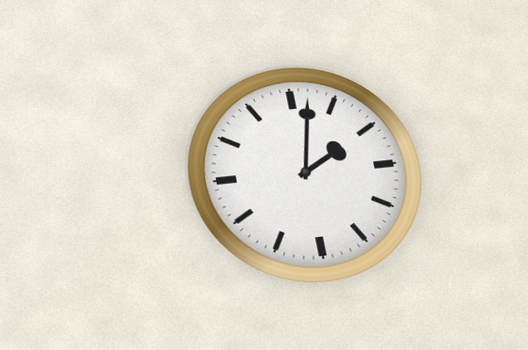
2:02
